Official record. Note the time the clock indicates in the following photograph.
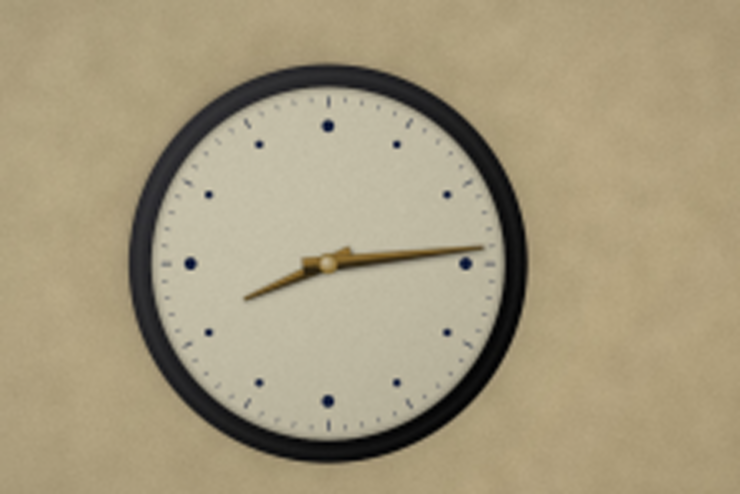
8:14
